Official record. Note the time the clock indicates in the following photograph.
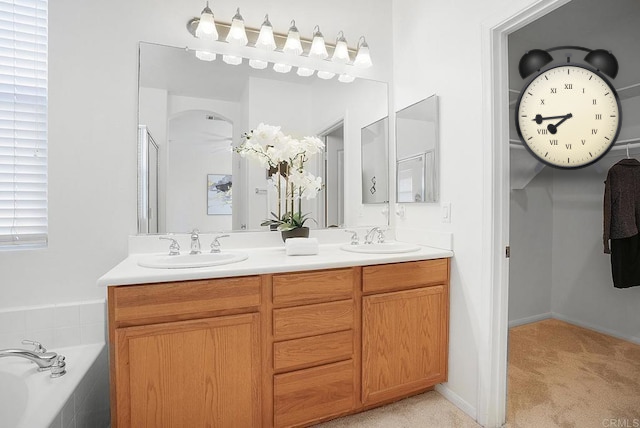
7:44
